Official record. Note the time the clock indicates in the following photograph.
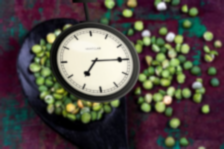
7:15
